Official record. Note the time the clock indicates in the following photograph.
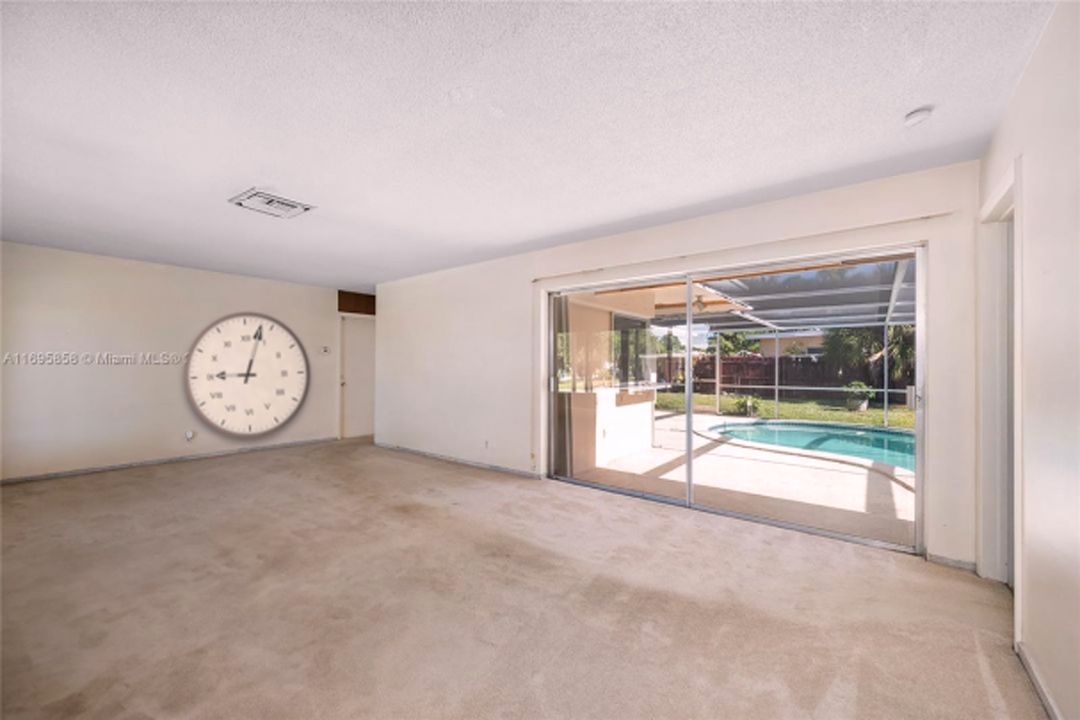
9:03
